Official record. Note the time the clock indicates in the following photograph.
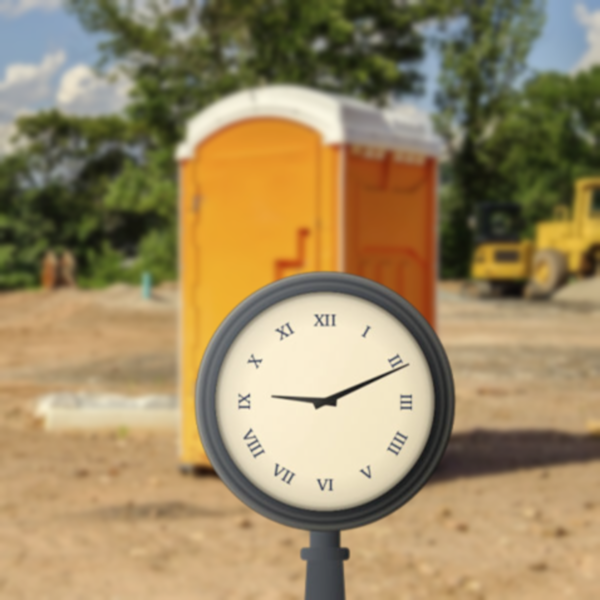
9:11
